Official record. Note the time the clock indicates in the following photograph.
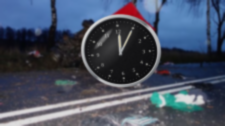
12:05
